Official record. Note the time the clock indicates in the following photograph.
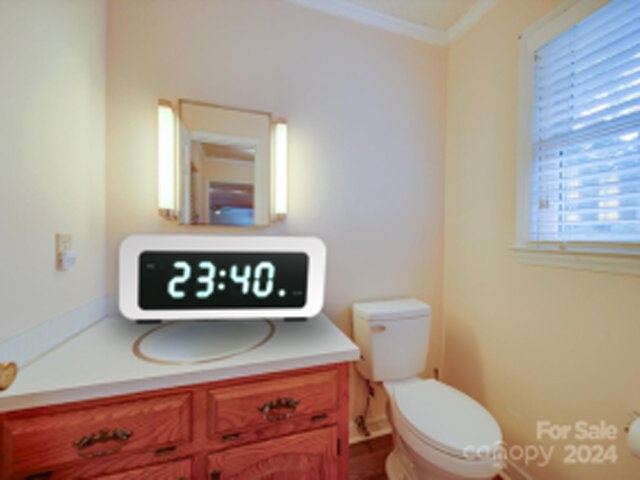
23:40
